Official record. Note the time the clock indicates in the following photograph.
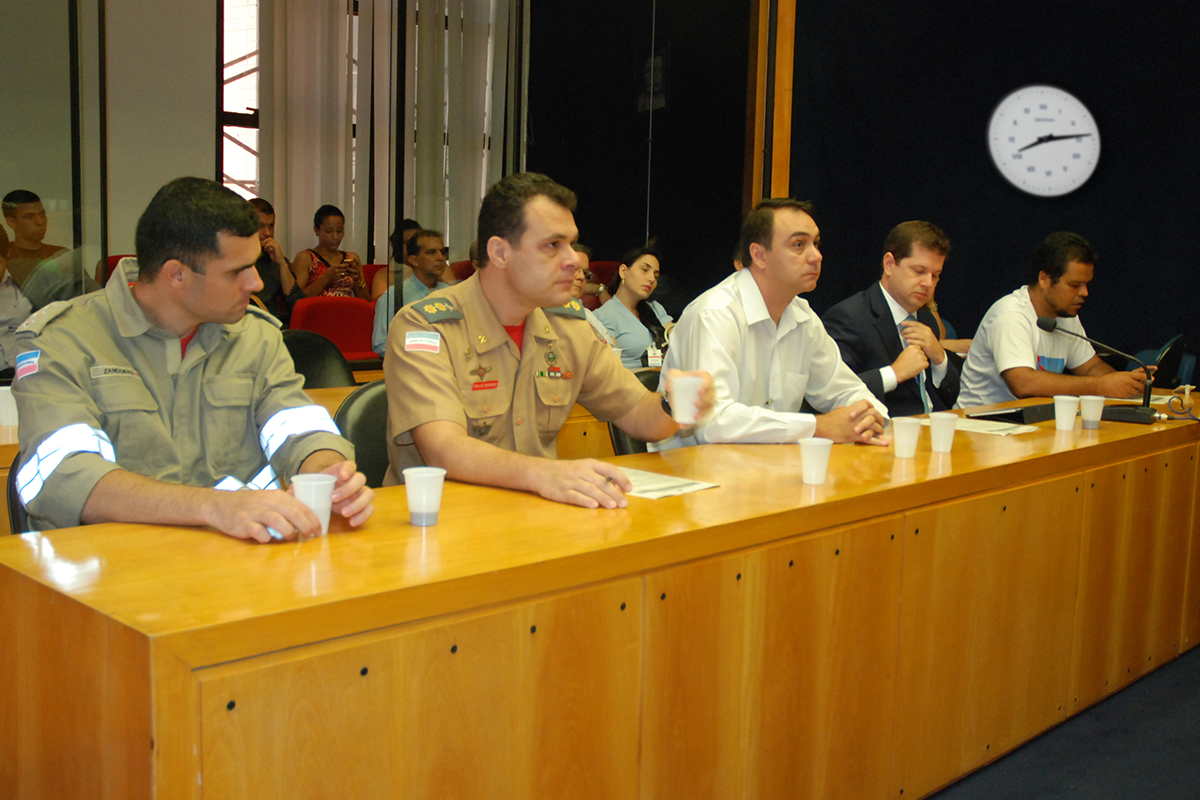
8:14
